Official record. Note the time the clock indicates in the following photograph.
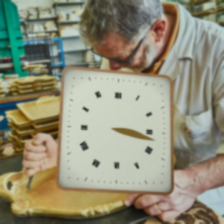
3:17
